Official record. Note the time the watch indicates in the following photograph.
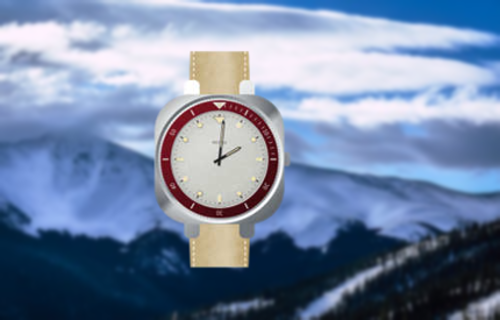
2:01
